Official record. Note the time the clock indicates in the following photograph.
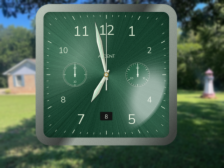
6:58
